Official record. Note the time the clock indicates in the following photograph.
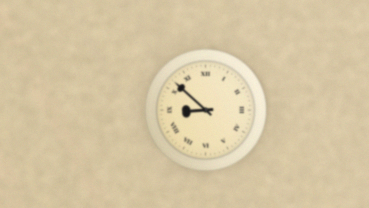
8:52
